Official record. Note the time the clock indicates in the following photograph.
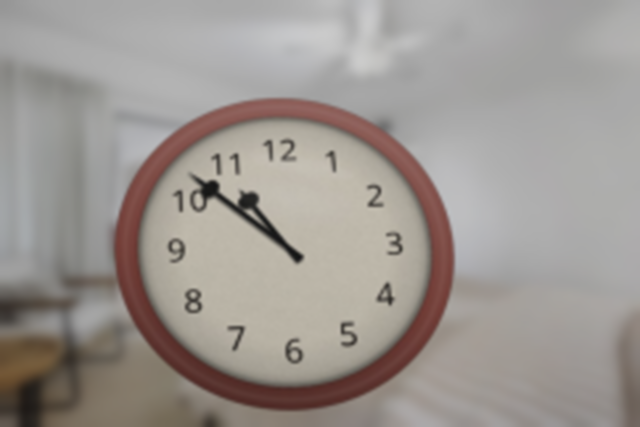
10:52
